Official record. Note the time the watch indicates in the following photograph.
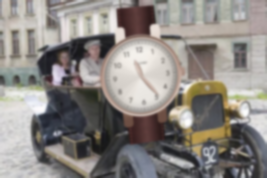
11:24
